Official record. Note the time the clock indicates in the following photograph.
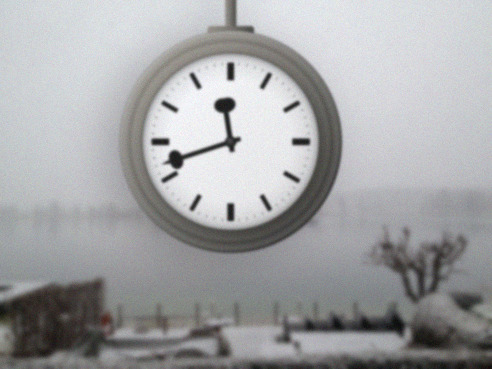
11:42
